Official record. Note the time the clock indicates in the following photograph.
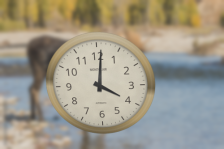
4:01
